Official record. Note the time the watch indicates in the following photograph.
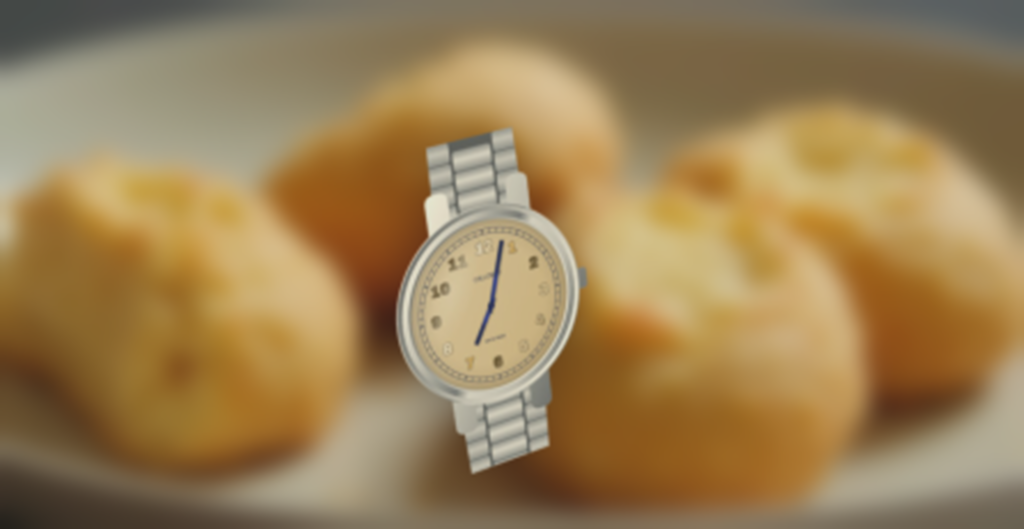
7:03
